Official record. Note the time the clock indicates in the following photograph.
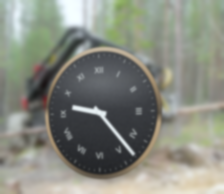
9:23
